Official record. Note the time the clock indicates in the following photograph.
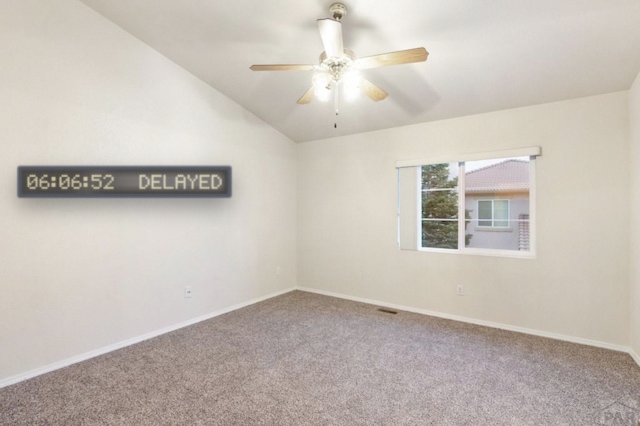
6:06:52
